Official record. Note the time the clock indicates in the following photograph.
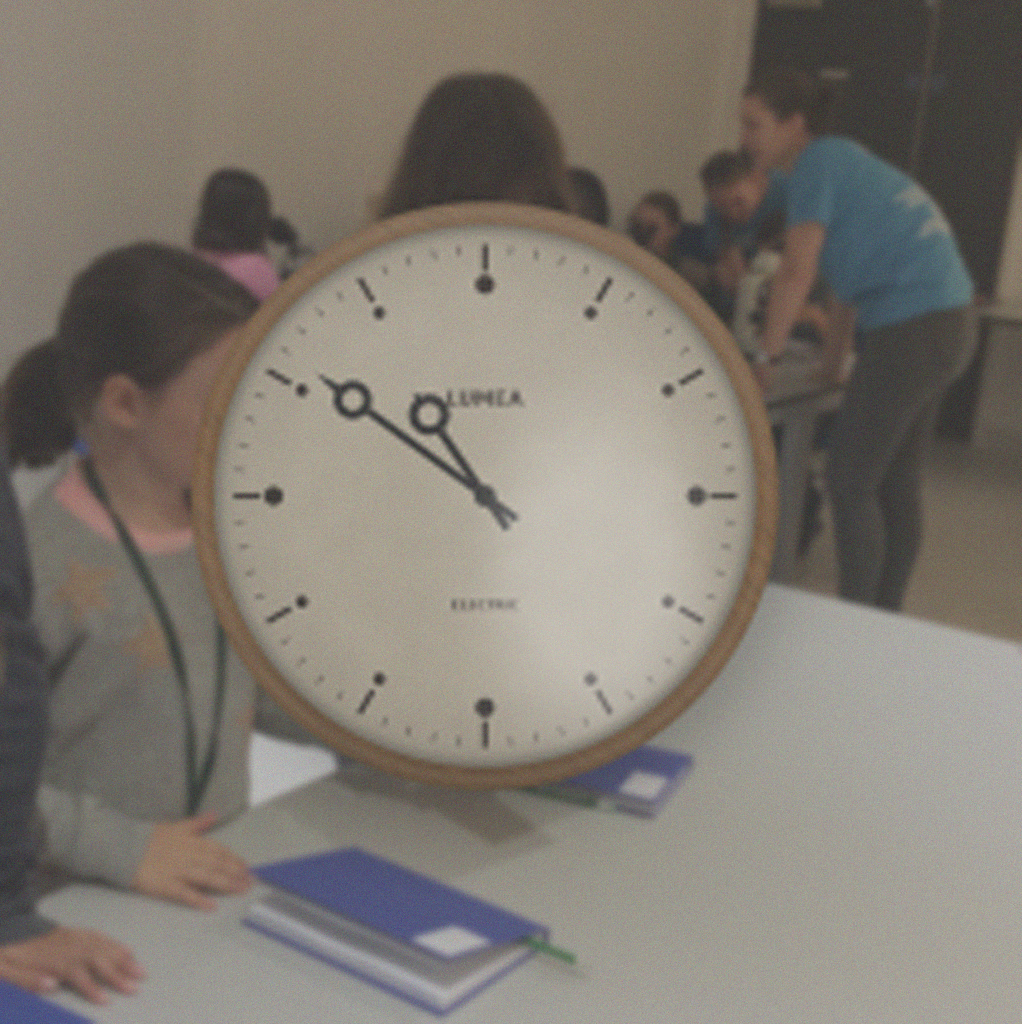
10:51
